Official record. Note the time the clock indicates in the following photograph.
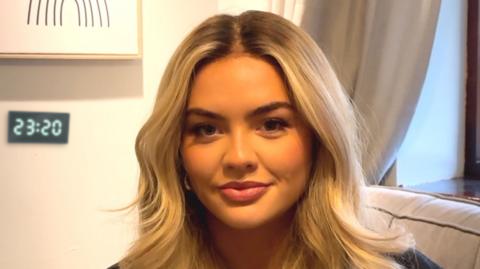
23:20
